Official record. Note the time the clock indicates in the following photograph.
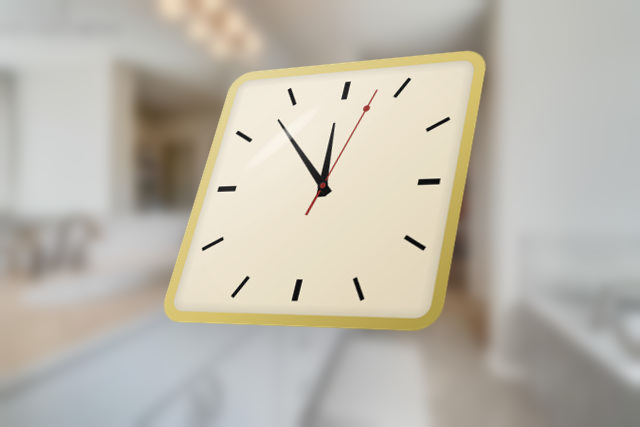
11:53:03
